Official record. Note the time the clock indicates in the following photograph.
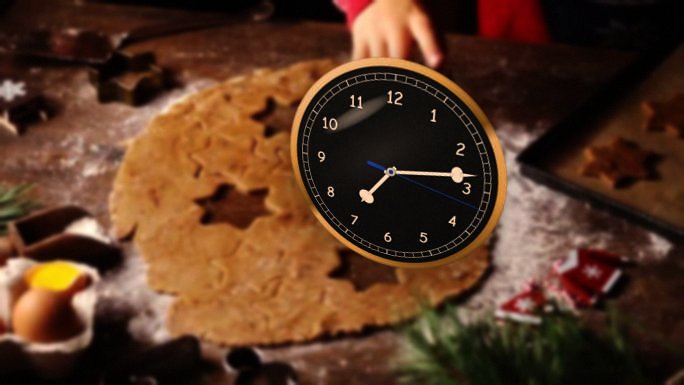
7:13:17
